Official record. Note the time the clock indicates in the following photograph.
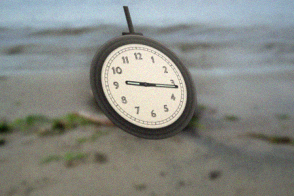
9:16
